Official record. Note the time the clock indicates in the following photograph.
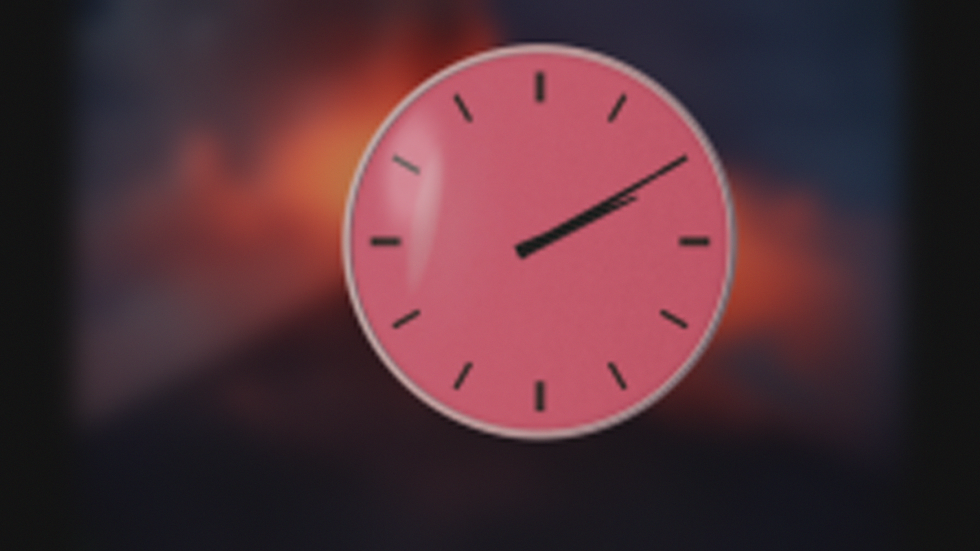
2:10
